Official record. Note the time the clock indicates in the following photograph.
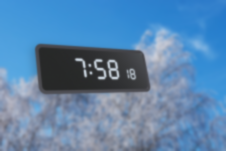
7:58:18
